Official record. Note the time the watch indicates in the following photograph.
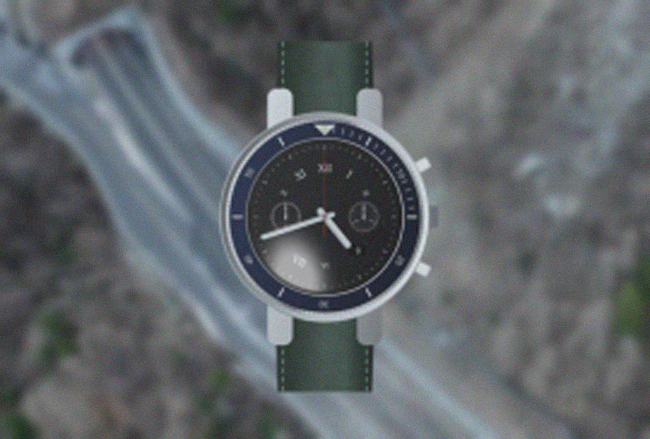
4:42
